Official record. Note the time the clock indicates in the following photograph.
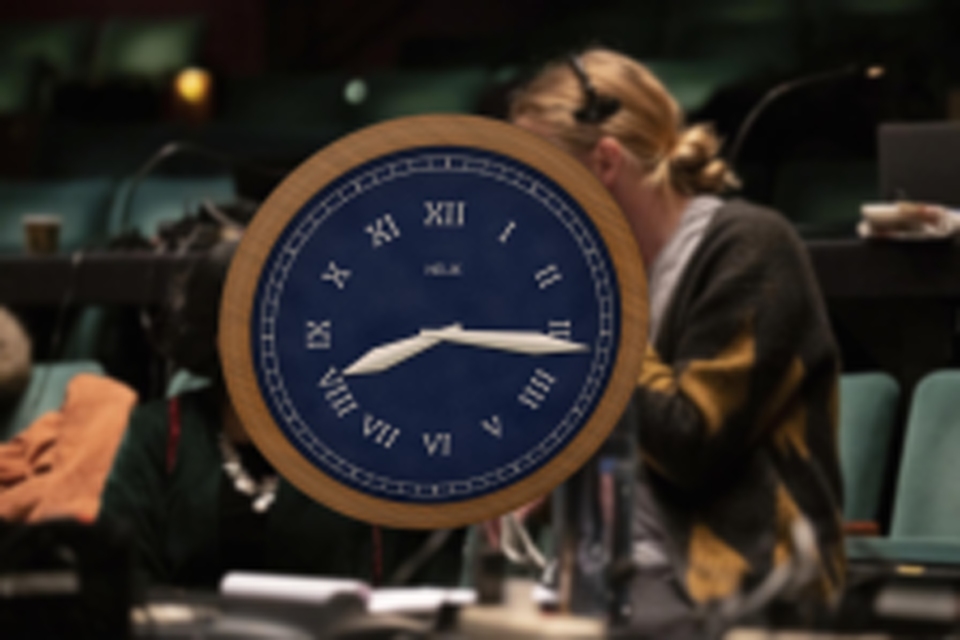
8:16
